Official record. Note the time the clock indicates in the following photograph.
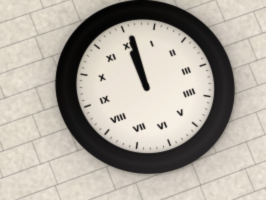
12:01
